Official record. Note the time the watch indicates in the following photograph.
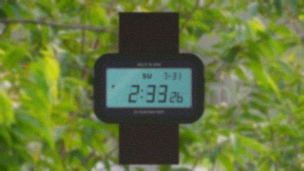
2:33:26
